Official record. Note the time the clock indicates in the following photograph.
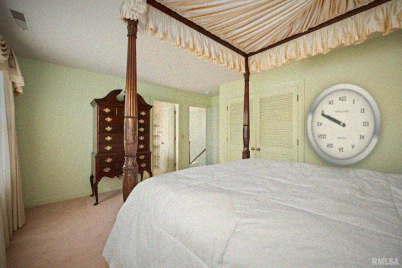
9:49
